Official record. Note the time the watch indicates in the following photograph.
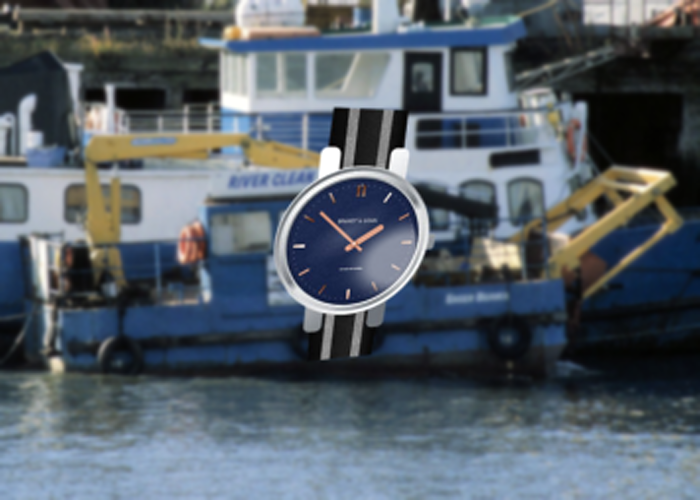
1:52
